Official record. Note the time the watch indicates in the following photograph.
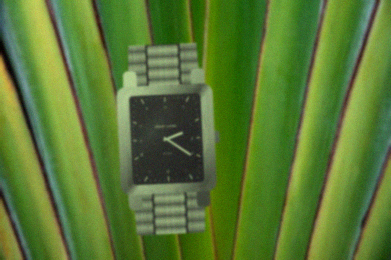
2:21
